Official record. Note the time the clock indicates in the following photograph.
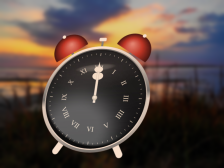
12:00
